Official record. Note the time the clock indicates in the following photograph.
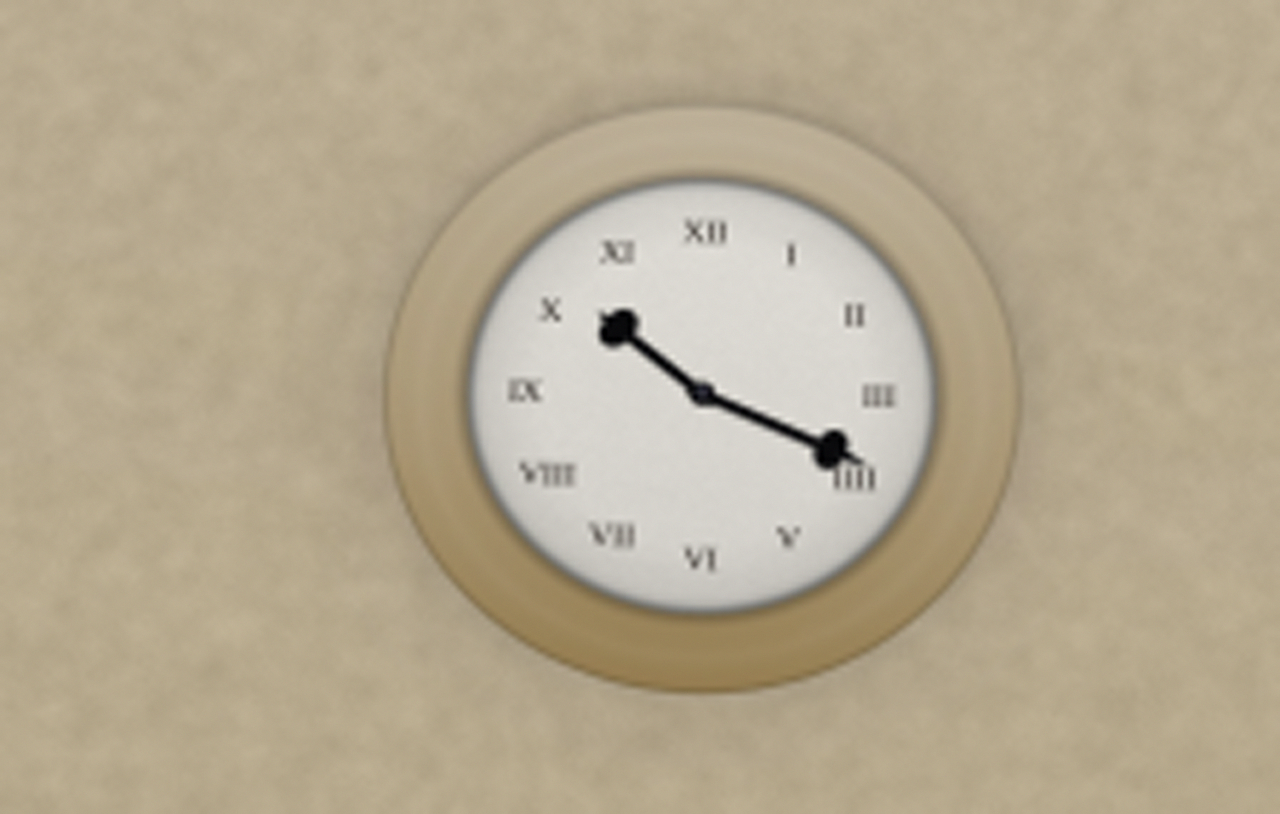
10:19
